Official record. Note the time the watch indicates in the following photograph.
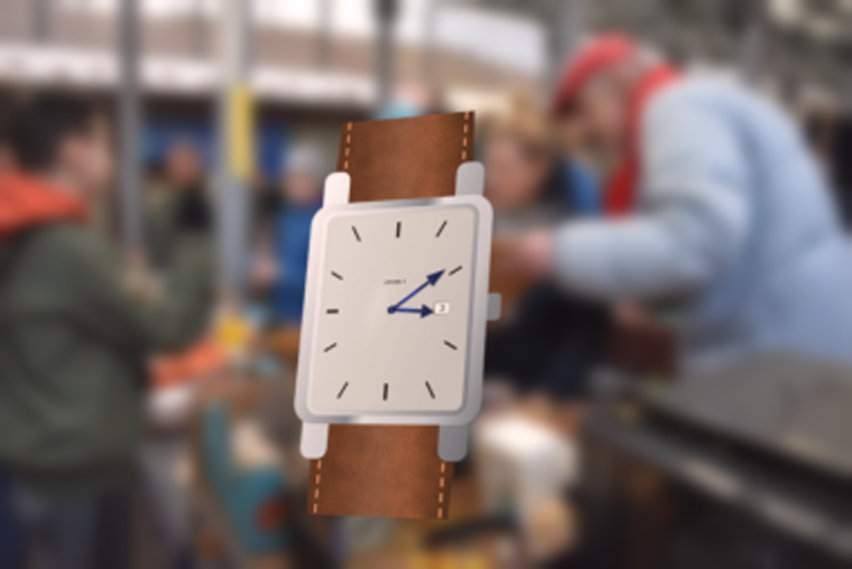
3:09
